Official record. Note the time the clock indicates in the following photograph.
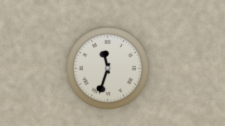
11:33
